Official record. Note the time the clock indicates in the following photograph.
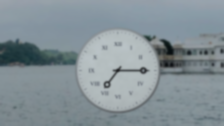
7:15
